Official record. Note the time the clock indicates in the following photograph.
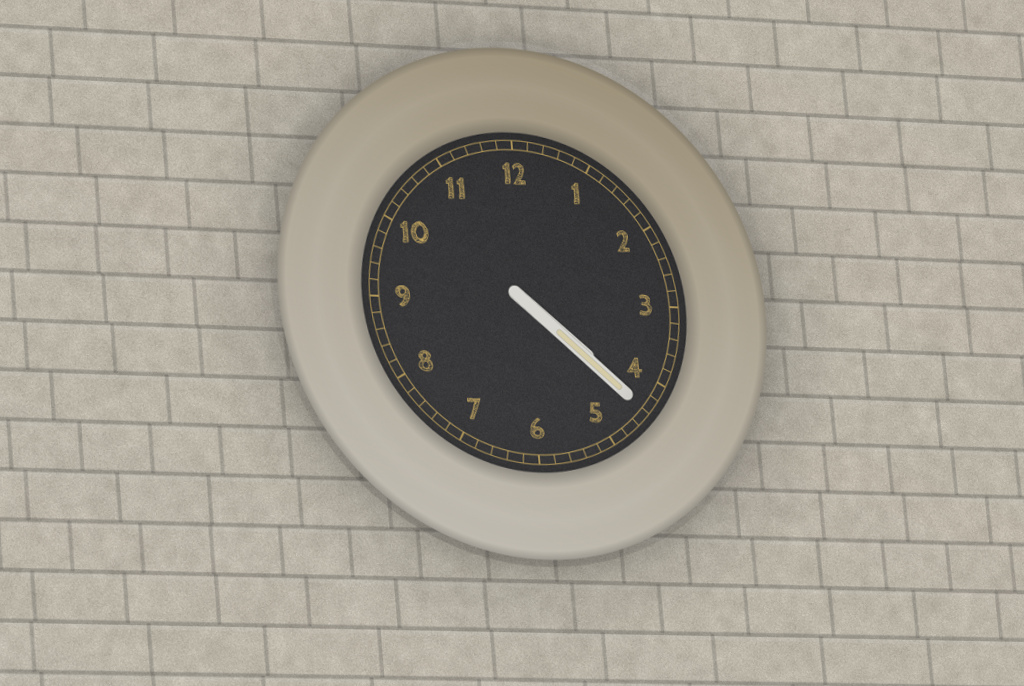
4:22
